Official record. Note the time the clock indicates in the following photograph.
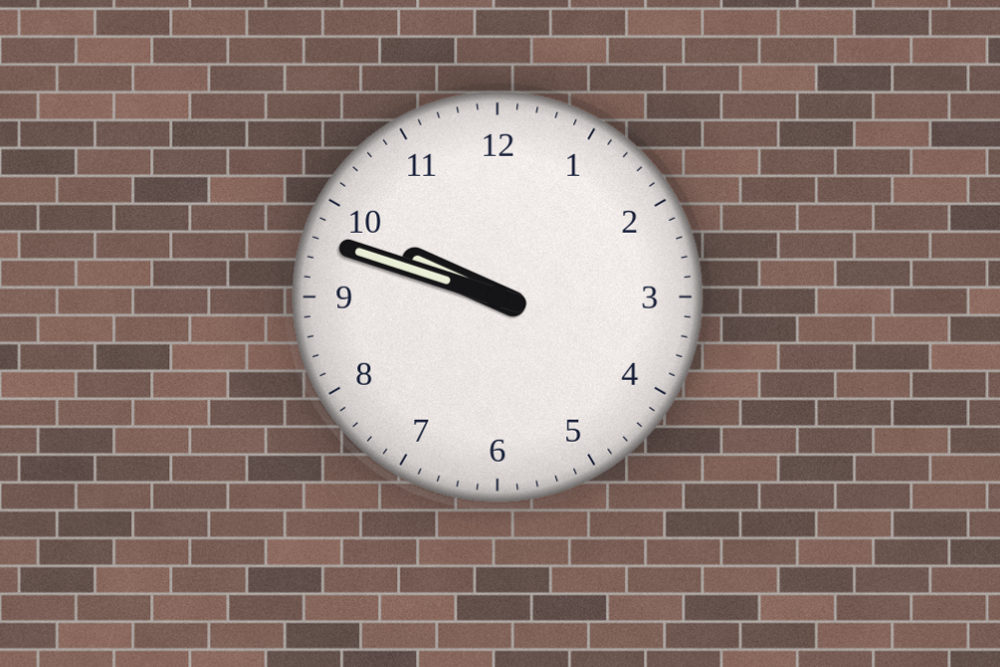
9:48
